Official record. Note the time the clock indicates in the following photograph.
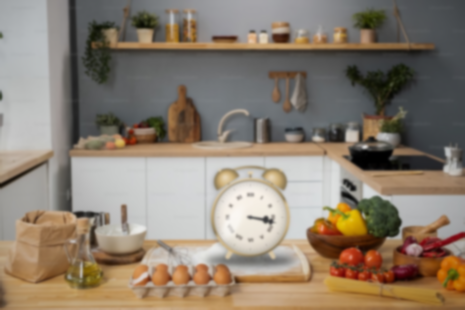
3:17
